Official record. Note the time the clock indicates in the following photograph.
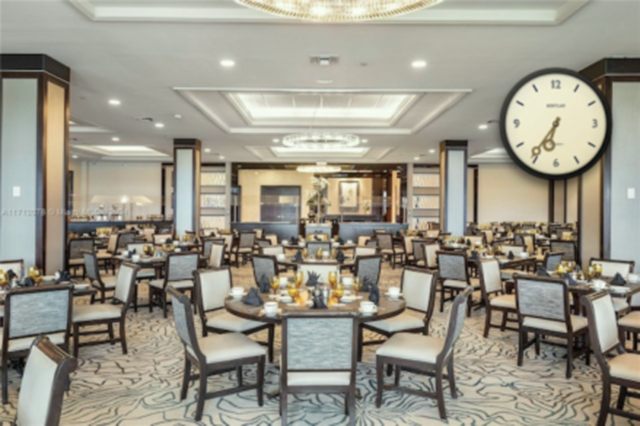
6:36
